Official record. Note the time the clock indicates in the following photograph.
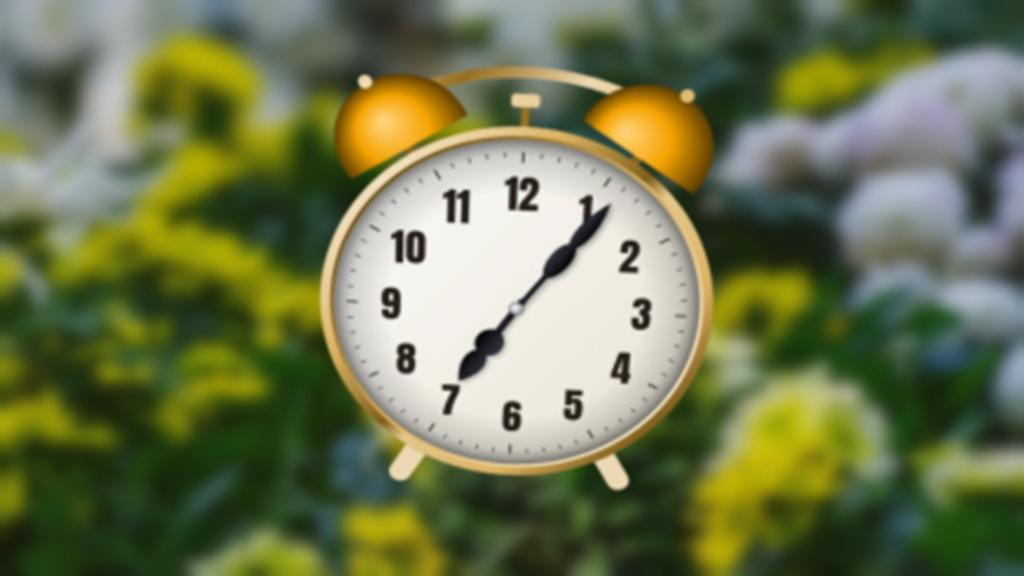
7:06
